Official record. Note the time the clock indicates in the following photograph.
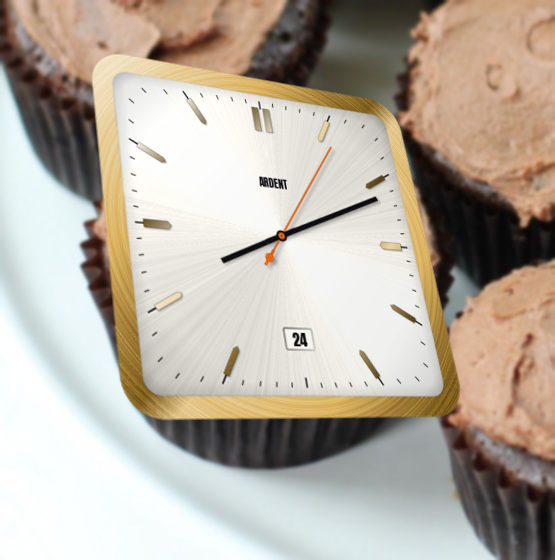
8:11:06
